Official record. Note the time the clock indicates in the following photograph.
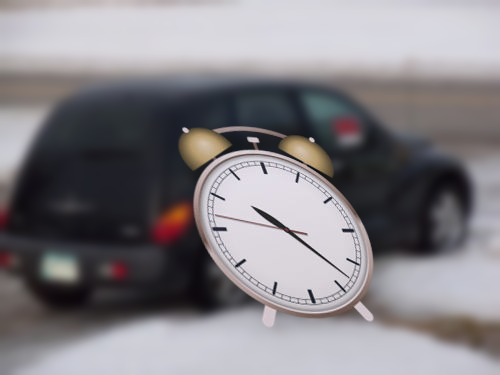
10:22:47
